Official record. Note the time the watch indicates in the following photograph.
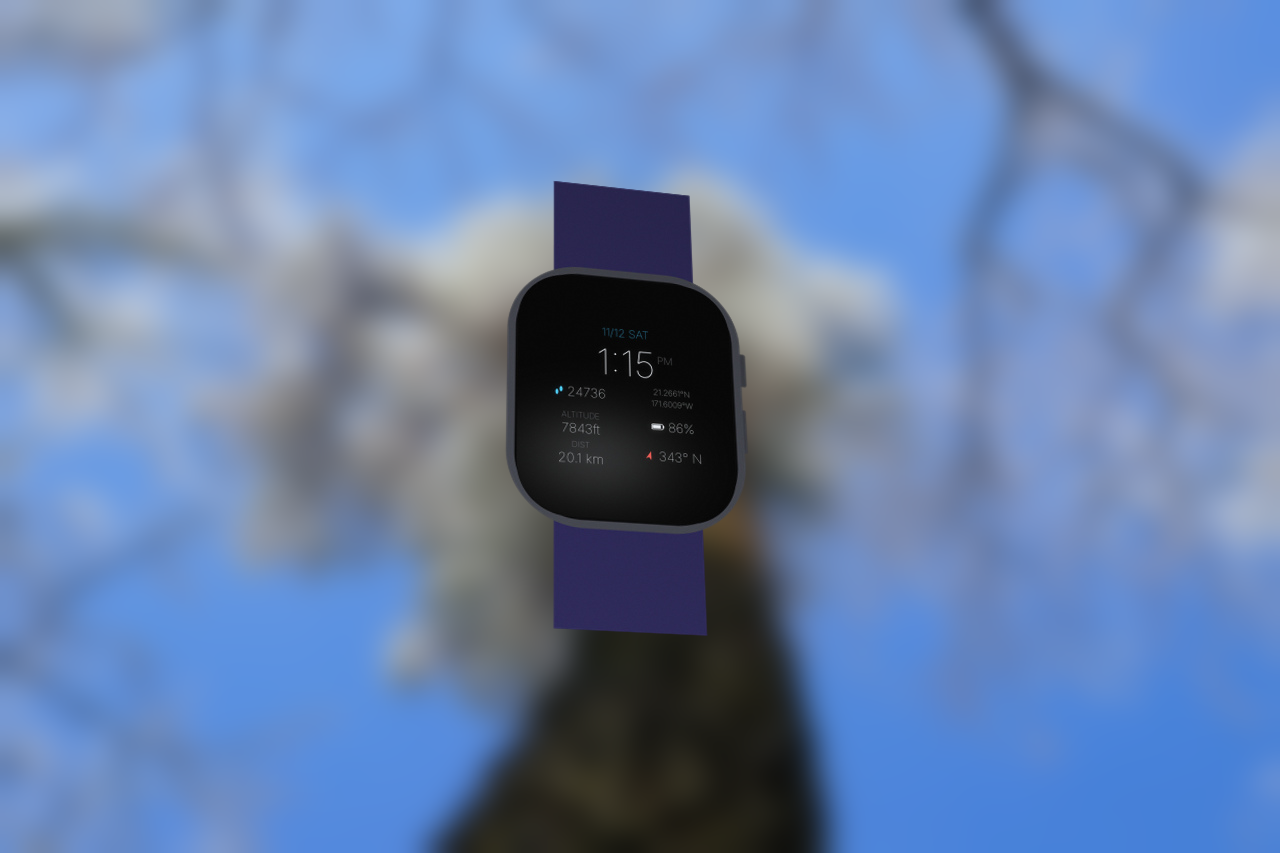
1:15
